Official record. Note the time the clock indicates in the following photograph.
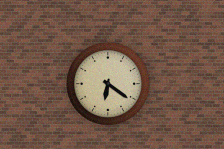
6:21
